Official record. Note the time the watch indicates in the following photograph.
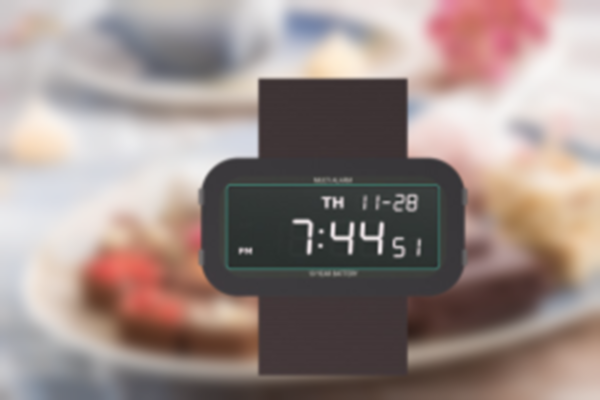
7:44:51
